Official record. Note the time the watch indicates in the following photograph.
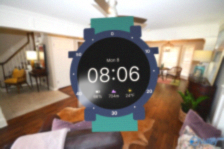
8:06
